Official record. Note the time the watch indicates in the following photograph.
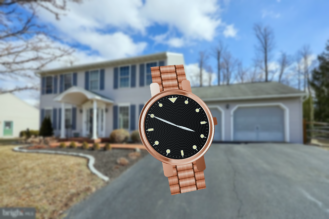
3:50
